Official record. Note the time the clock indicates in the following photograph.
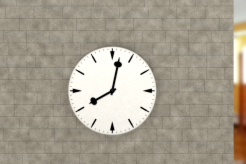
8:02
